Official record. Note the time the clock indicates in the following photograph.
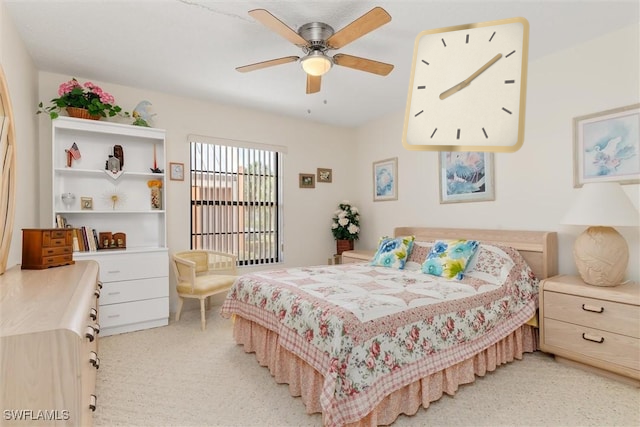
8:09
